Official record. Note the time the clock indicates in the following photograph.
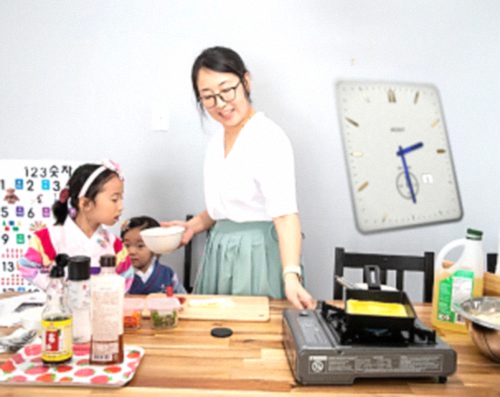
2:29
